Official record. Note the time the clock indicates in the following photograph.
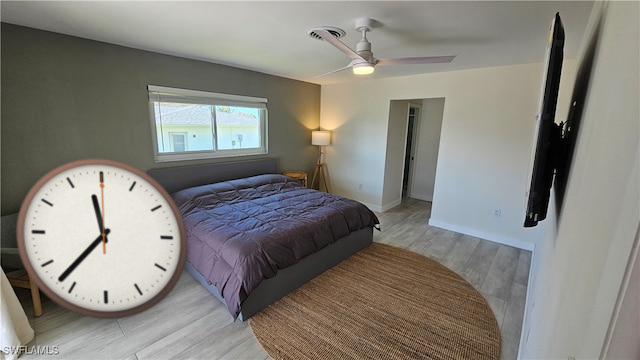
11:37:00
